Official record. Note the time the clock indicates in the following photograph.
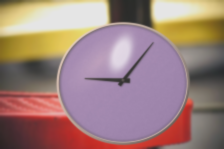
9:06
